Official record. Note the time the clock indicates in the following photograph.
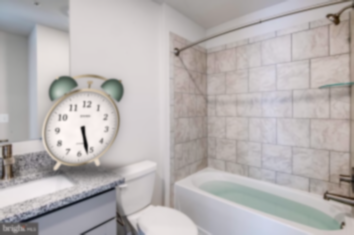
5:27
